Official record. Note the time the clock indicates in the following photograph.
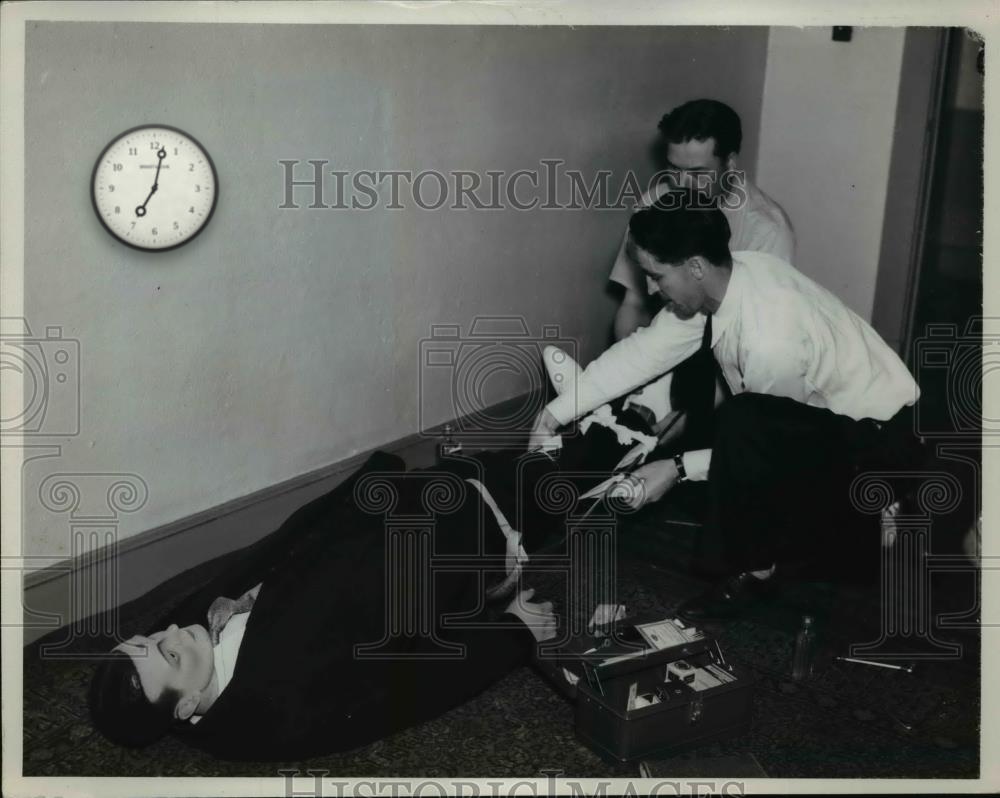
7:02
